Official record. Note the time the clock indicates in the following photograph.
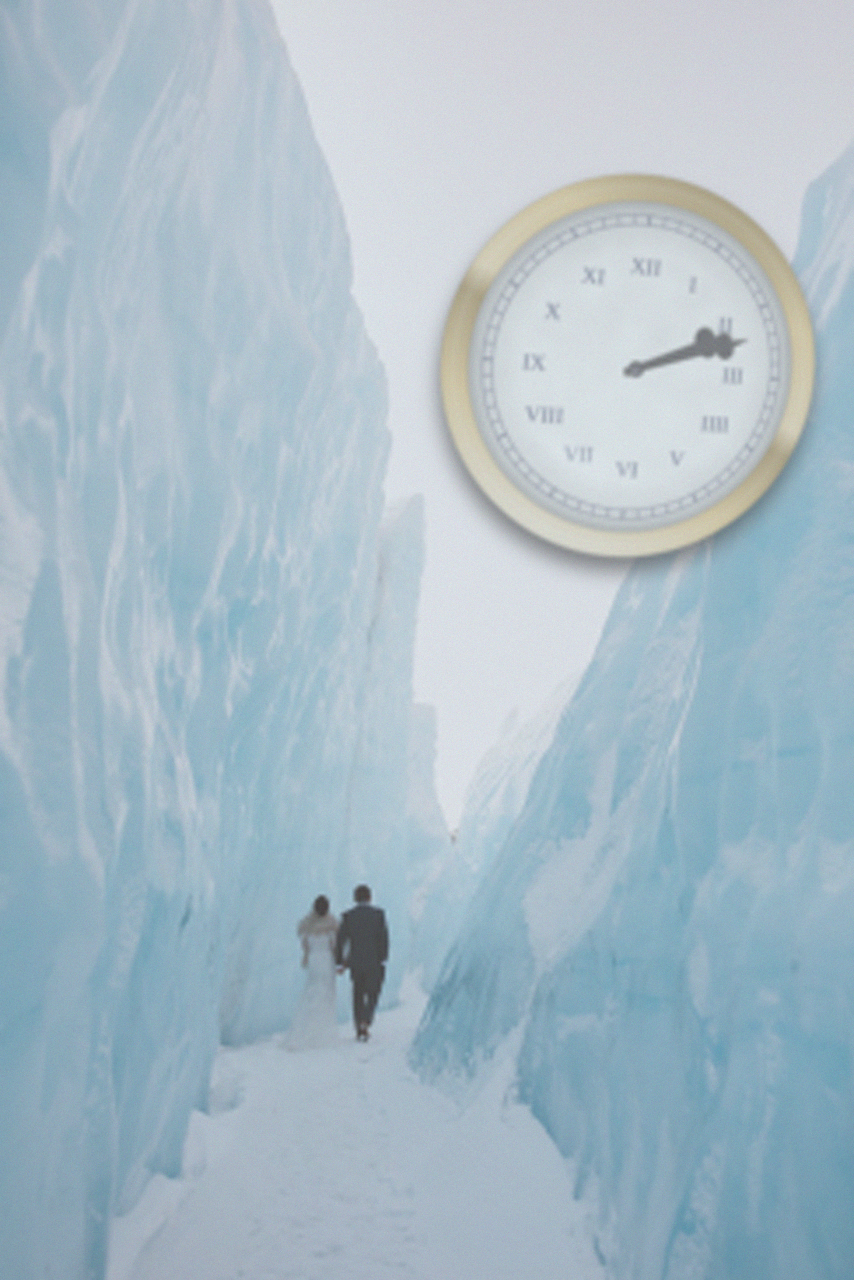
2:12
